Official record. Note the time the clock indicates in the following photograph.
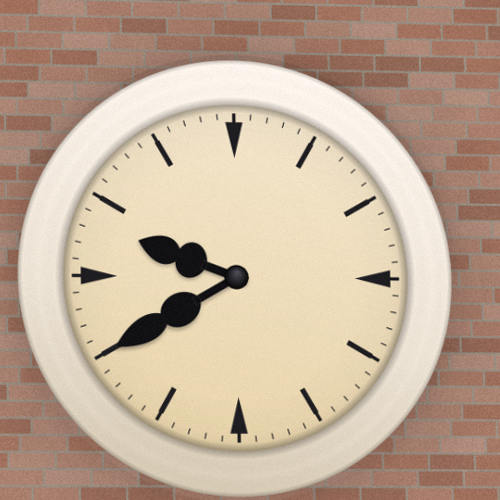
9:40
